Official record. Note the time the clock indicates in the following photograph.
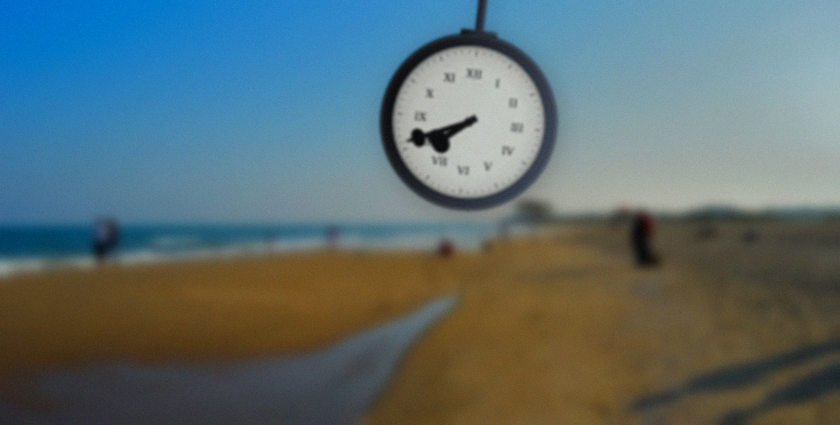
7:41
